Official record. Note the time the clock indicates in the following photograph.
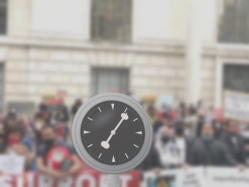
7:06
